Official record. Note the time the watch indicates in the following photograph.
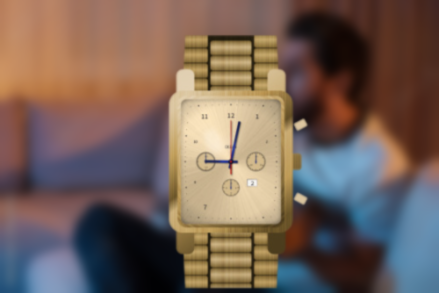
9:02
